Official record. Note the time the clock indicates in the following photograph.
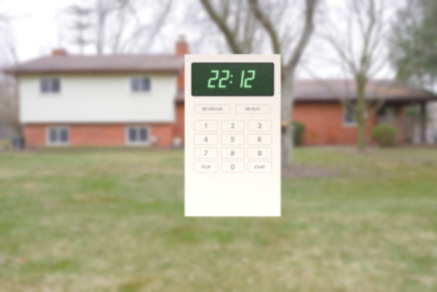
22:12
